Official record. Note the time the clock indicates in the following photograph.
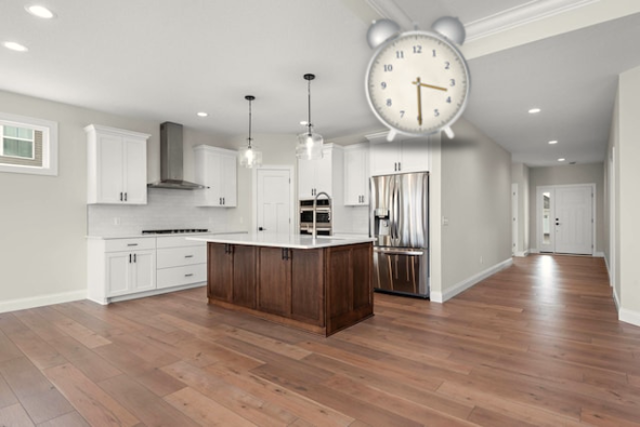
3:30
